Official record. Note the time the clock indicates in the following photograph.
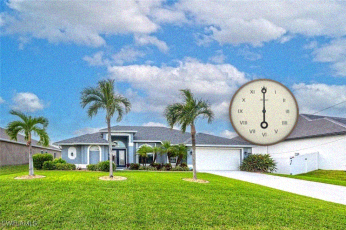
6:00
